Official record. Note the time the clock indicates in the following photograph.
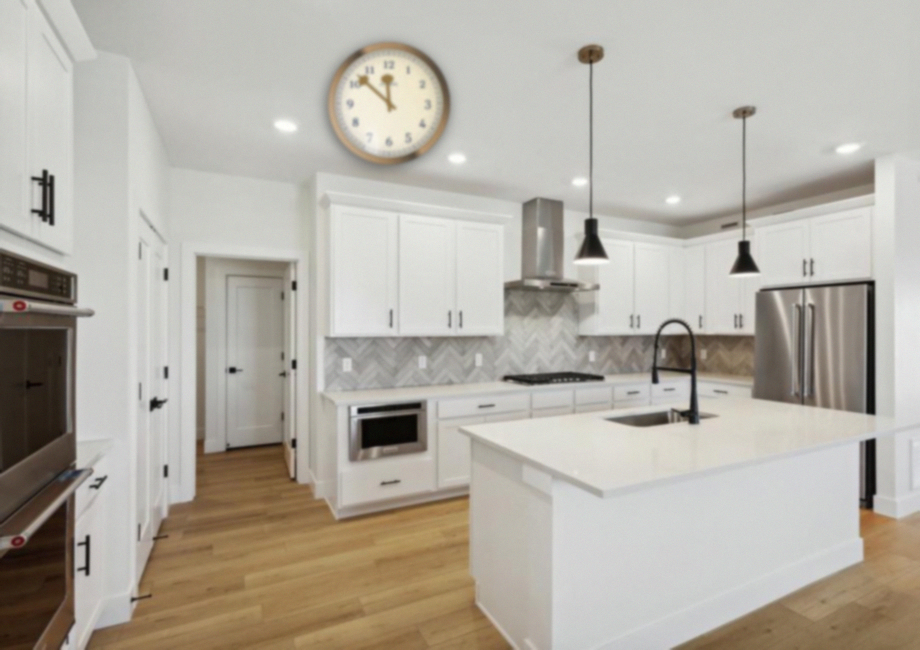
11:52
